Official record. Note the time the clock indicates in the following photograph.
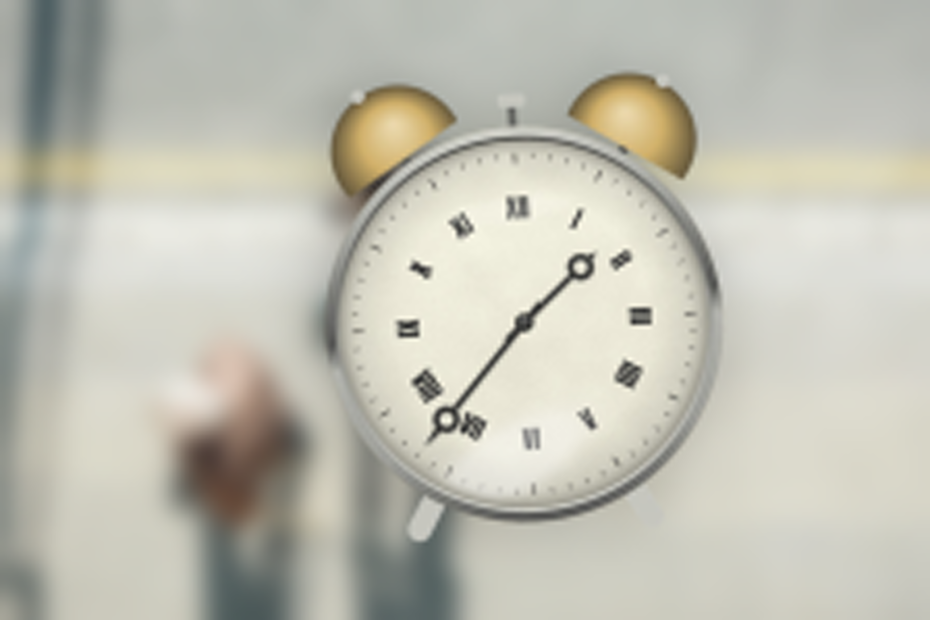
1:37
